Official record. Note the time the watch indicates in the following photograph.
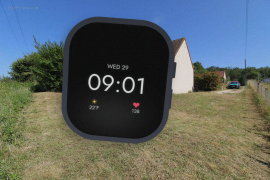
9:01
